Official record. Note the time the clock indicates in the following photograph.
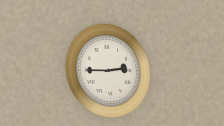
2:45
